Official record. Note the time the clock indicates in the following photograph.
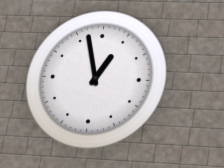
12:57
